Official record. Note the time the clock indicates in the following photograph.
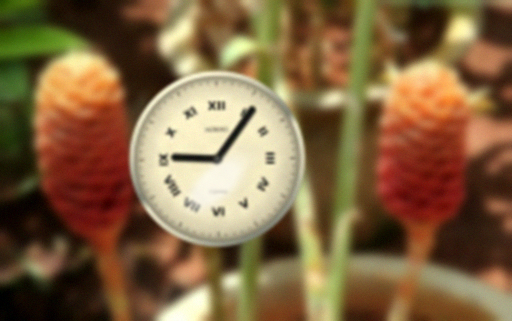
9:06
